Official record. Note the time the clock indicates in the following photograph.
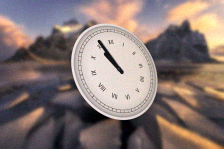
10:56
